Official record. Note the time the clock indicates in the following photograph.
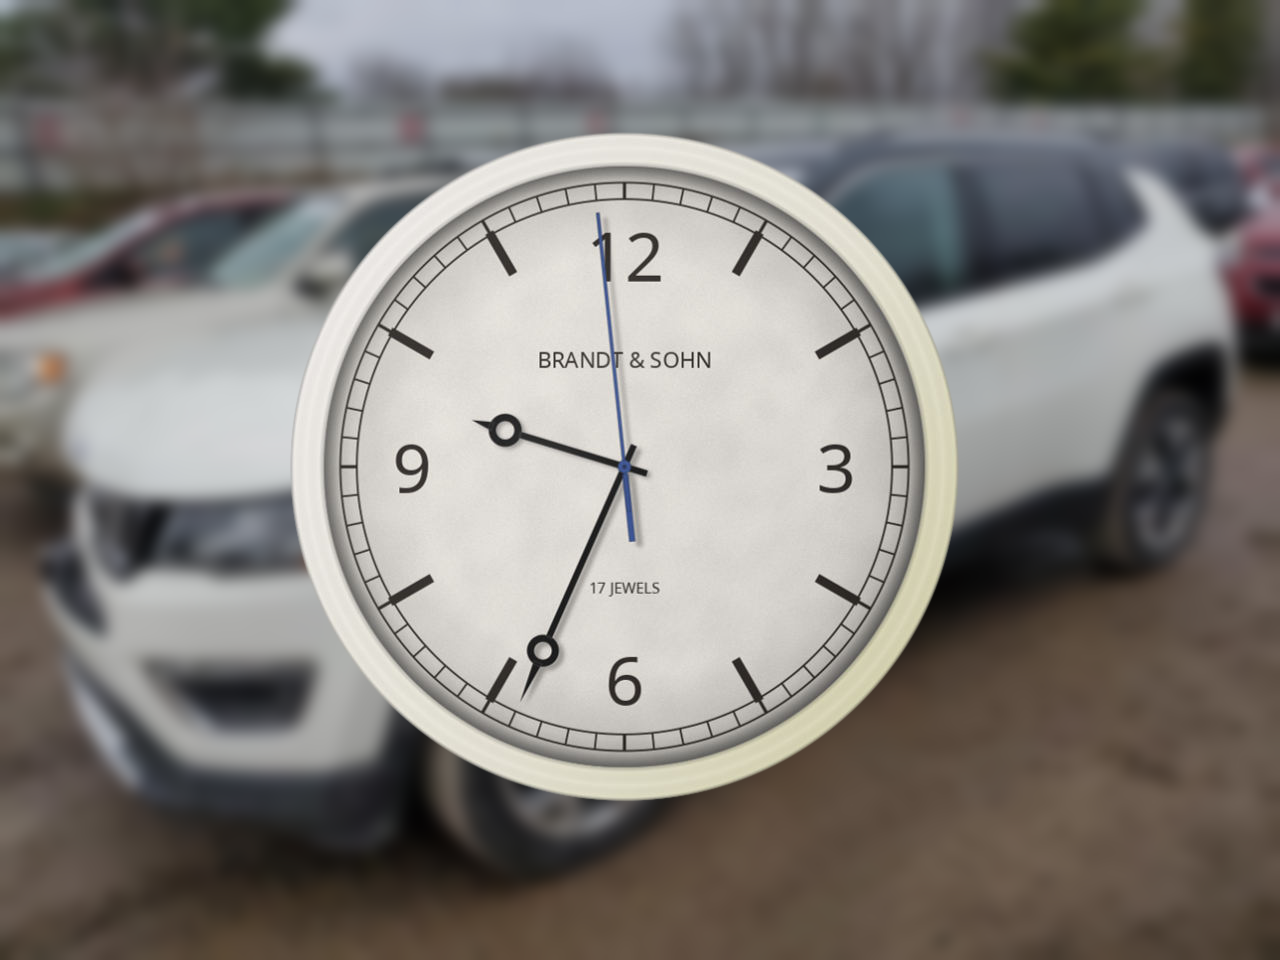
9:33:59
